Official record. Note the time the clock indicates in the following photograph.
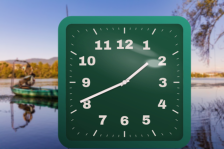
1:41
